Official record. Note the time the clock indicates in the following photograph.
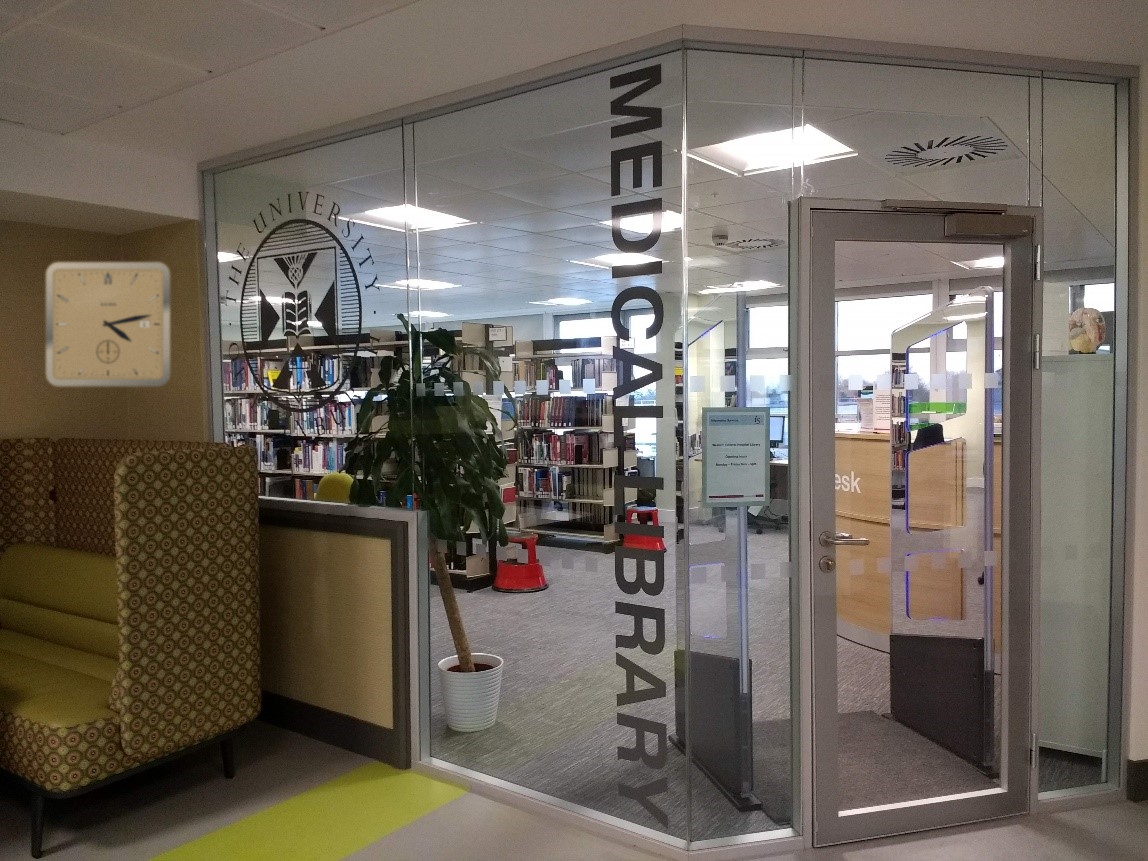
4:13
